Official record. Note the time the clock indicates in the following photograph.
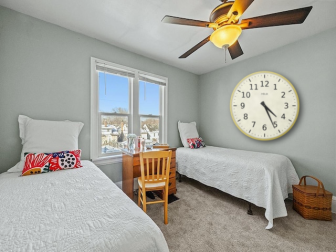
4:26
